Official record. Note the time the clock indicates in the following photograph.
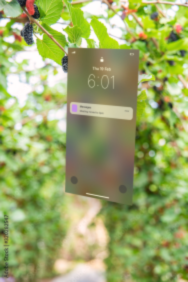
6:01
